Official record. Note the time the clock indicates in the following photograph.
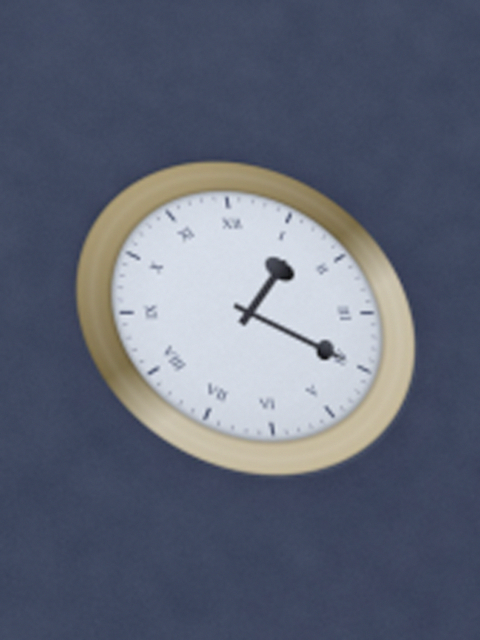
1:20
